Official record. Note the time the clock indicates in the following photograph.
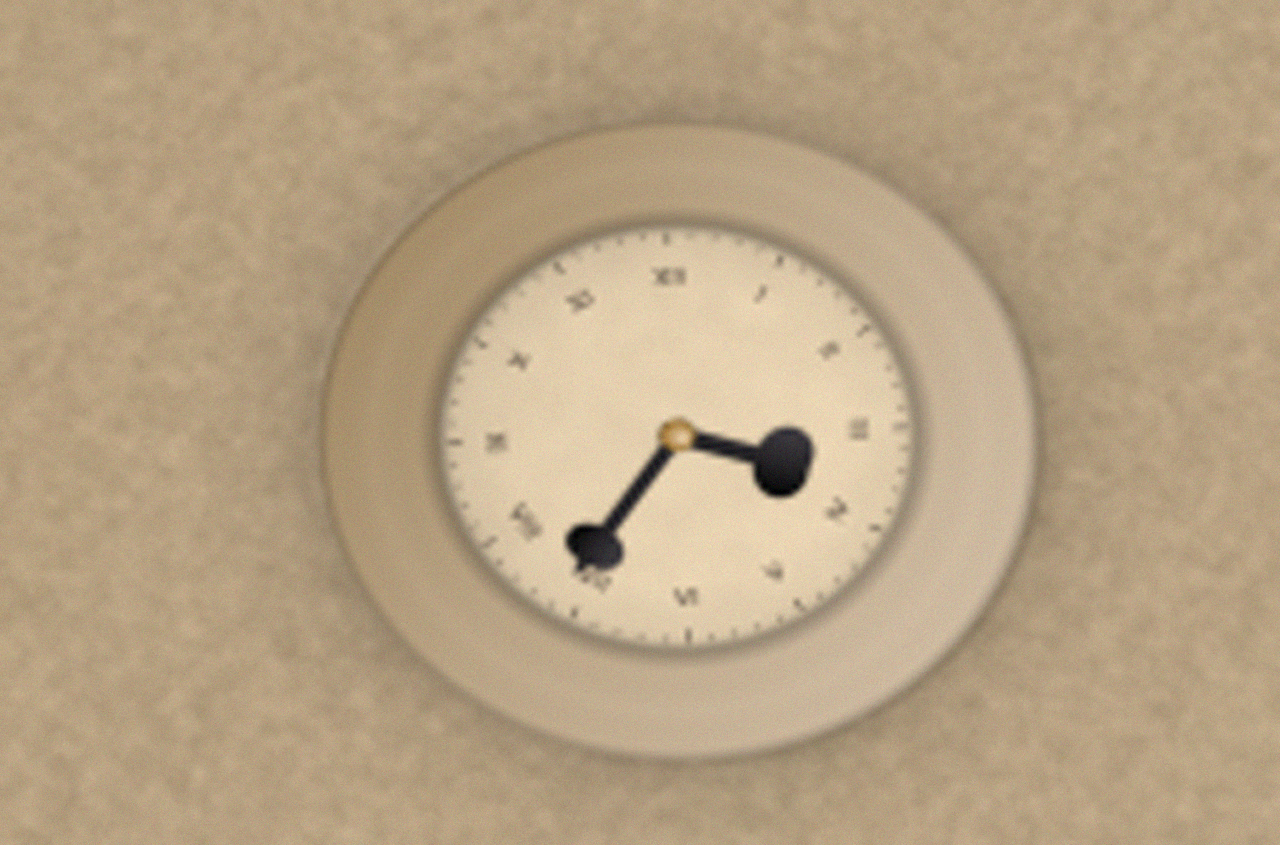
3:36
